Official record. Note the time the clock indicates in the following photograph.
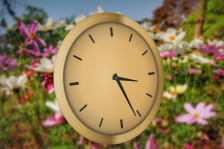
3:26
